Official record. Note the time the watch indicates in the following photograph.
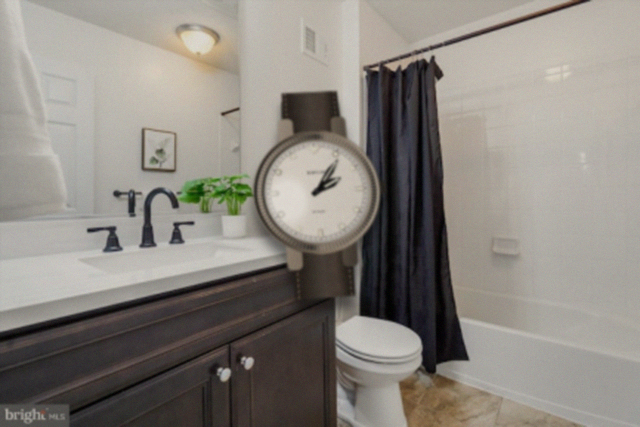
2:06
